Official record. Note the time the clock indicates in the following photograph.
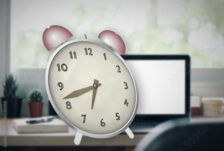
6:42
